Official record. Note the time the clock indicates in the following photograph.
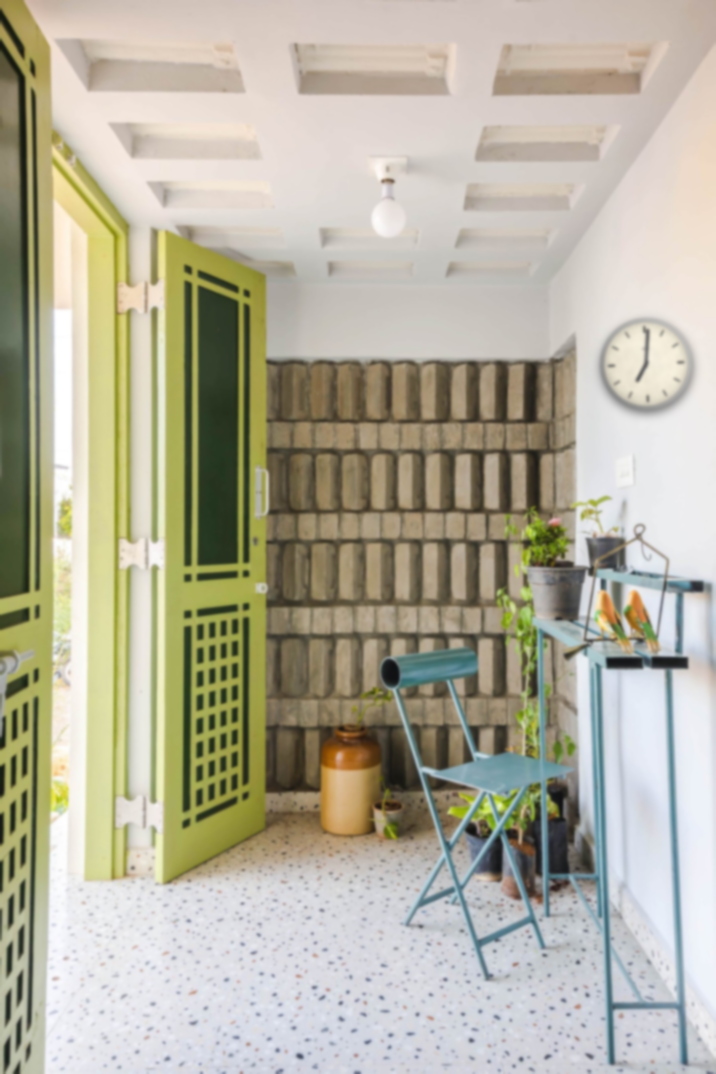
7:01
